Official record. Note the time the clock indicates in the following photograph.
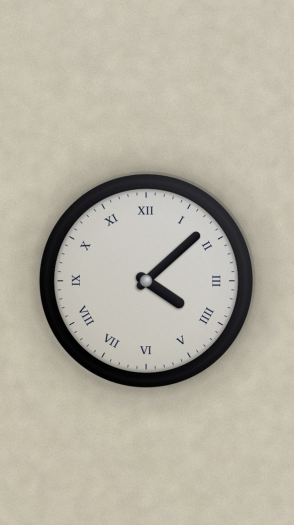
4:08
